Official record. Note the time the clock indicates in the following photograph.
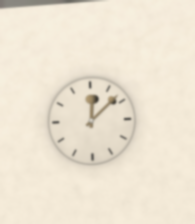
12:08
